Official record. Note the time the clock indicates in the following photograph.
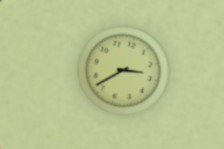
2:37
